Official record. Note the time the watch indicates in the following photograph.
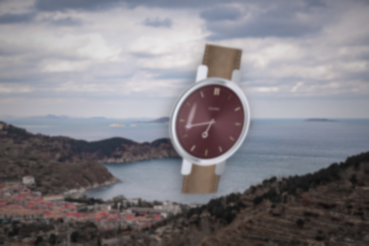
6:43
